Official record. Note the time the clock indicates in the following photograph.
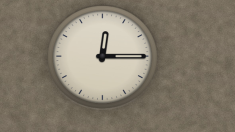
12:15
